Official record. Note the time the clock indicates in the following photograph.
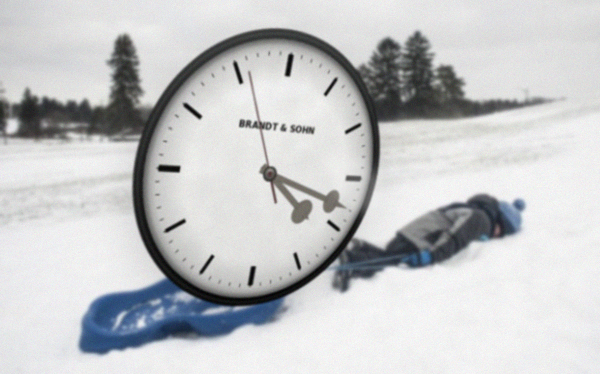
4:17:56
